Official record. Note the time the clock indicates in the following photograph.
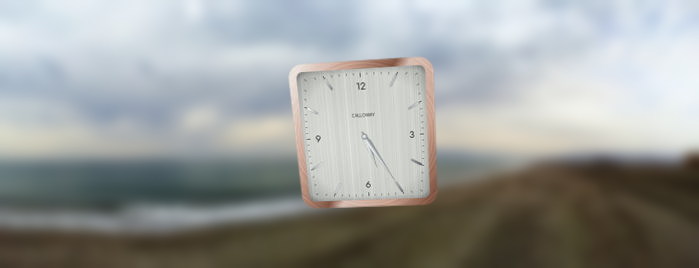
5:25
